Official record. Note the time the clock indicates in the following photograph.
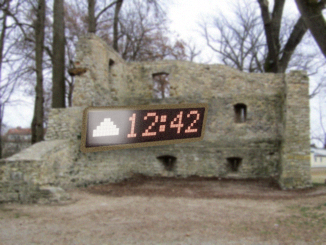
12:42
